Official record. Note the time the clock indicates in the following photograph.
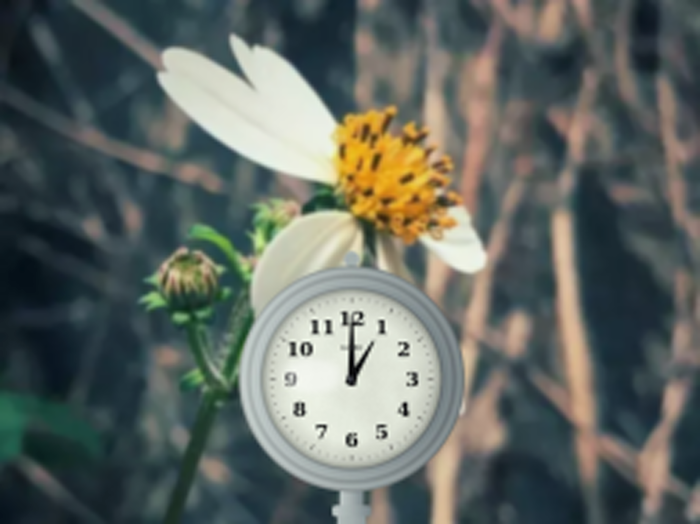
1:00
